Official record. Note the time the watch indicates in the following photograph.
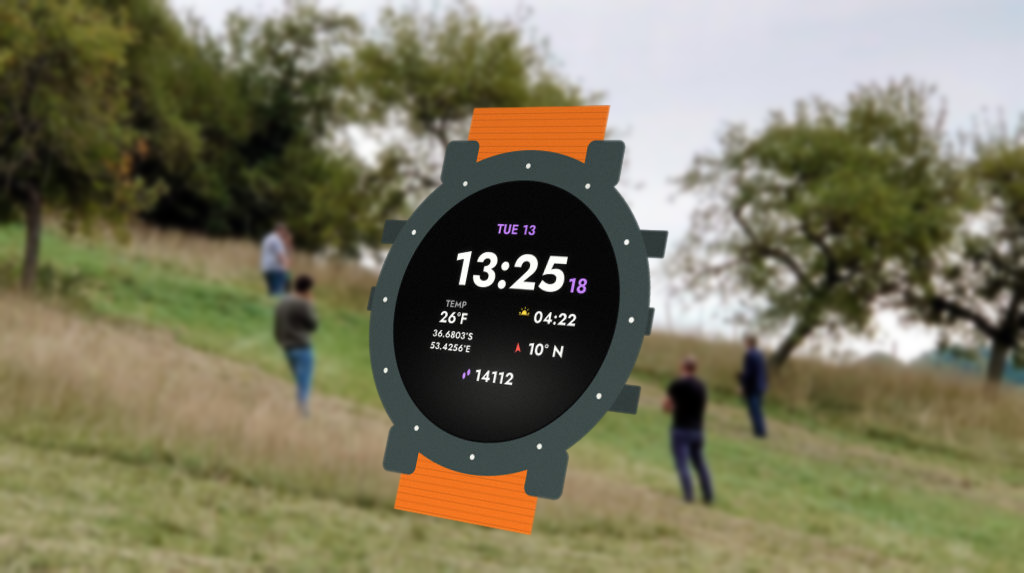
13:25:18
